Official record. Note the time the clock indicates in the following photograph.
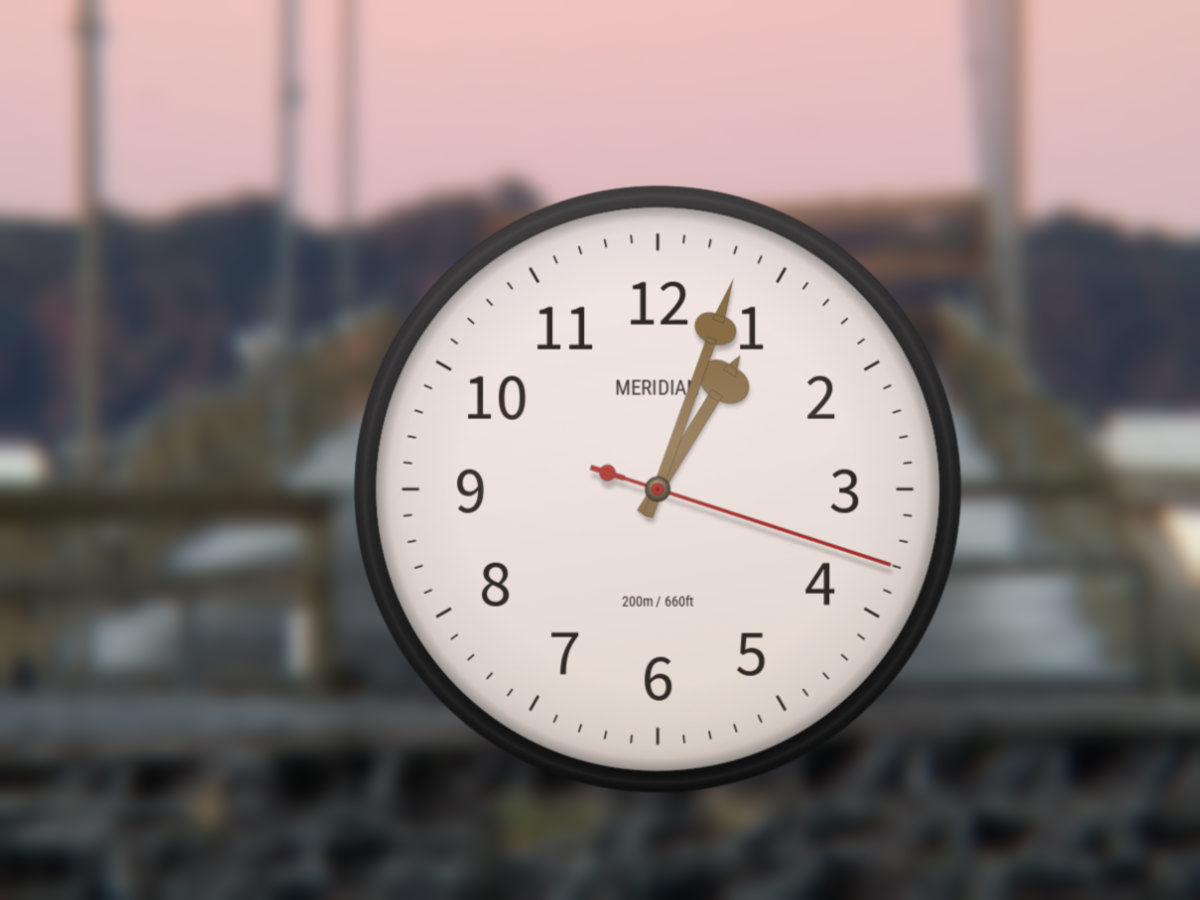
1:03:18
